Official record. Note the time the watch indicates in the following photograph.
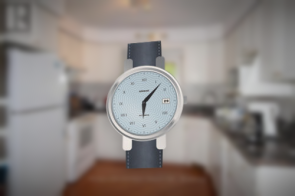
6:07
